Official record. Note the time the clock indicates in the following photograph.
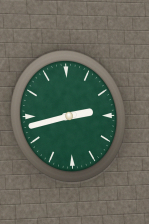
2:43
